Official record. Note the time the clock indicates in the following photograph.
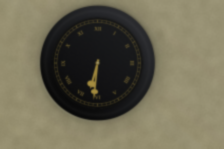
6:31
